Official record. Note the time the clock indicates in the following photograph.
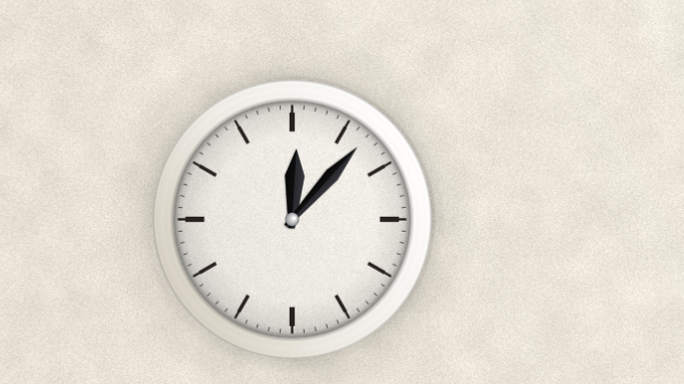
12:07
